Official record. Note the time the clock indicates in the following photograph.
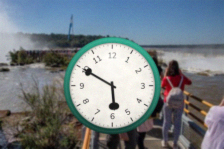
5:50
